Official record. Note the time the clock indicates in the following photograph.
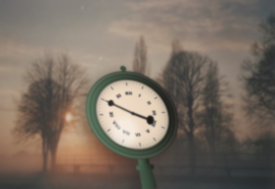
3:50
